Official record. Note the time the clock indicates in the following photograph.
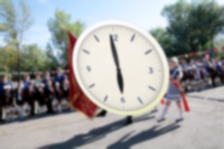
5:59
